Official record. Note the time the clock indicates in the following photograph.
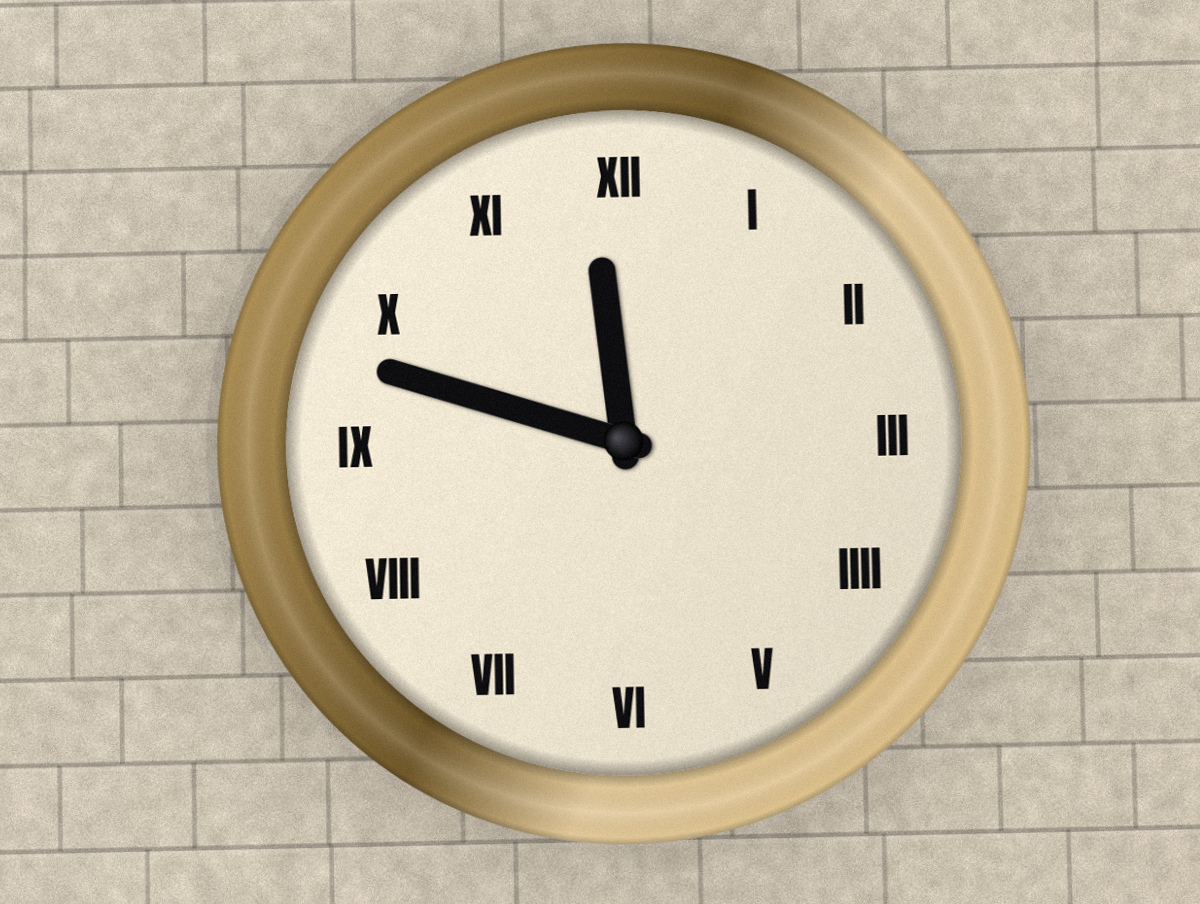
11:48
